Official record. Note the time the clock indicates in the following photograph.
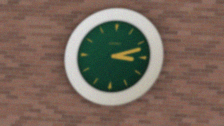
3:12
